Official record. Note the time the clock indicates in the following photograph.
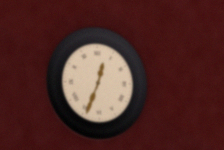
12:34
